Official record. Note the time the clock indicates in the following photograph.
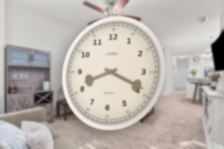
8:19
